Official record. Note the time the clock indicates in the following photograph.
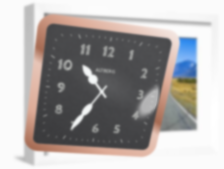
10:35
